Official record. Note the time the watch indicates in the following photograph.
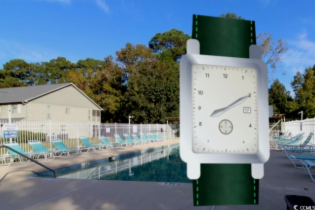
8:10
